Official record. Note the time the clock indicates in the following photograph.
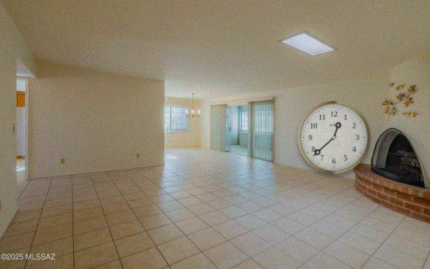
12:38
